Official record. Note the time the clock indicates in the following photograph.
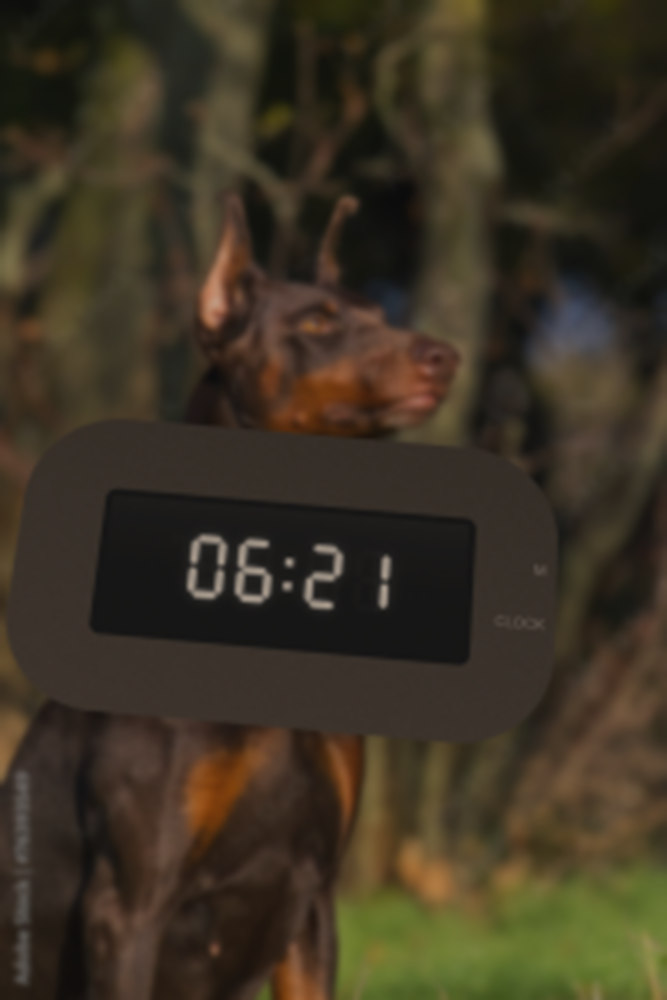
6:21
